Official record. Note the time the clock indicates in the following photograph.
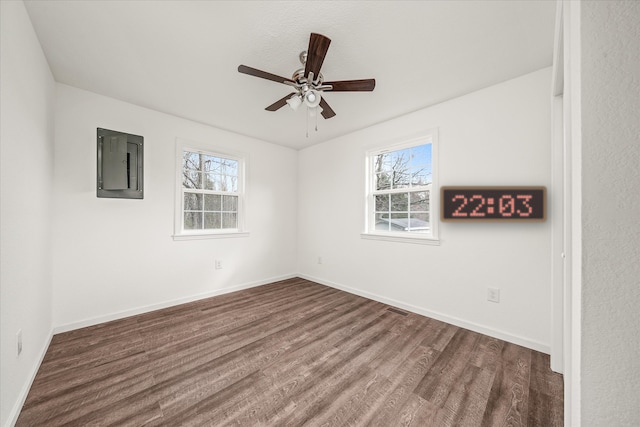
22:03
